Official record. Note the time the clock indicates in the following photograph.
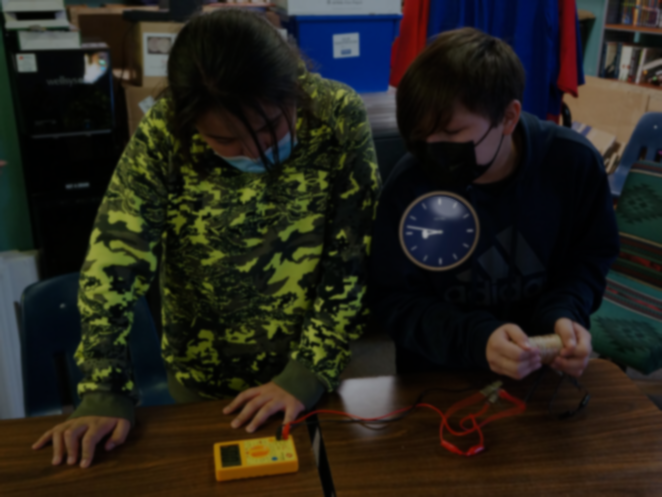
8:47
